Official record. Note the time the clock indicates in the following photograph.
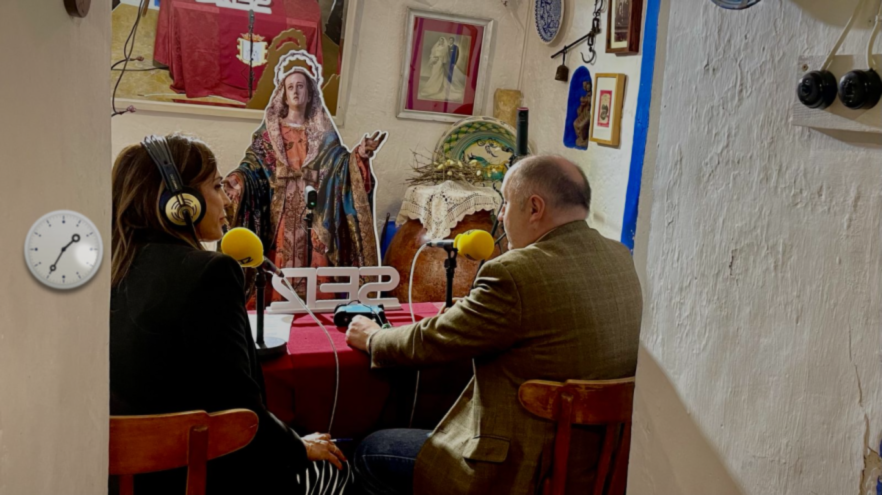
1:35
